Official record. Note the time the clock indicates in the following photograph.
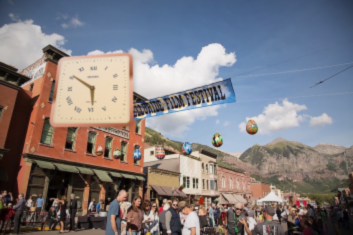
5:51
